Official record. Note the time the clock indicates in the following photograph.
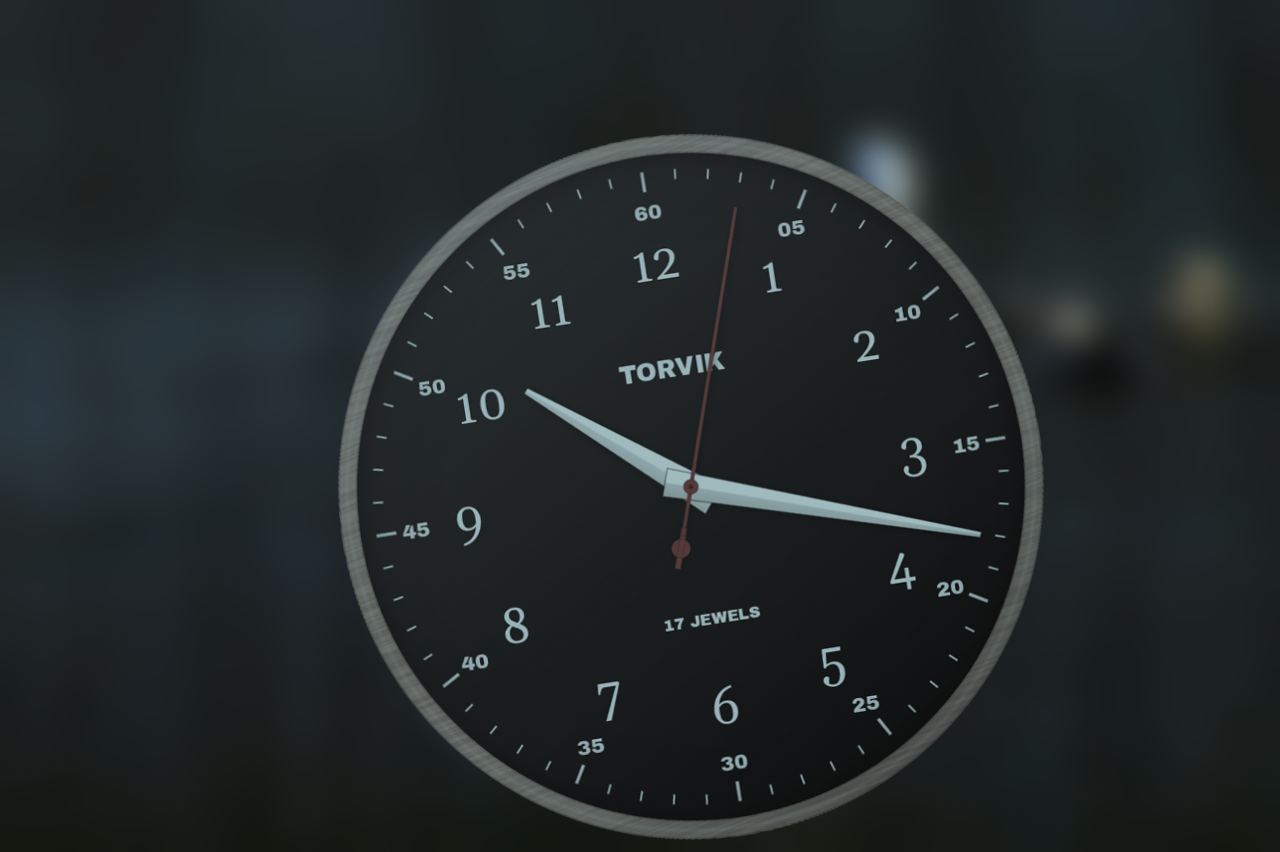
10:18:03
